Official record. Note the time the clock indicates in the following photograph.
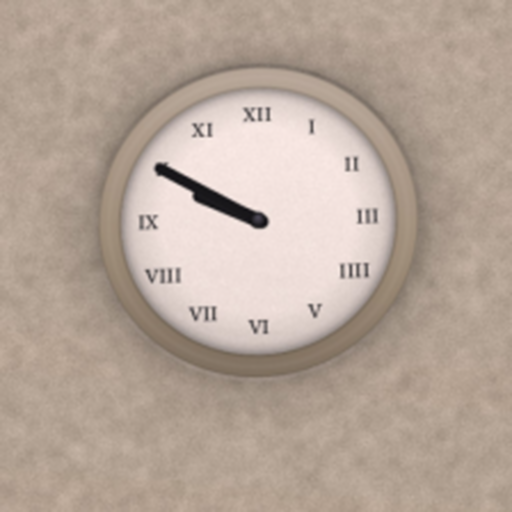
9:50
